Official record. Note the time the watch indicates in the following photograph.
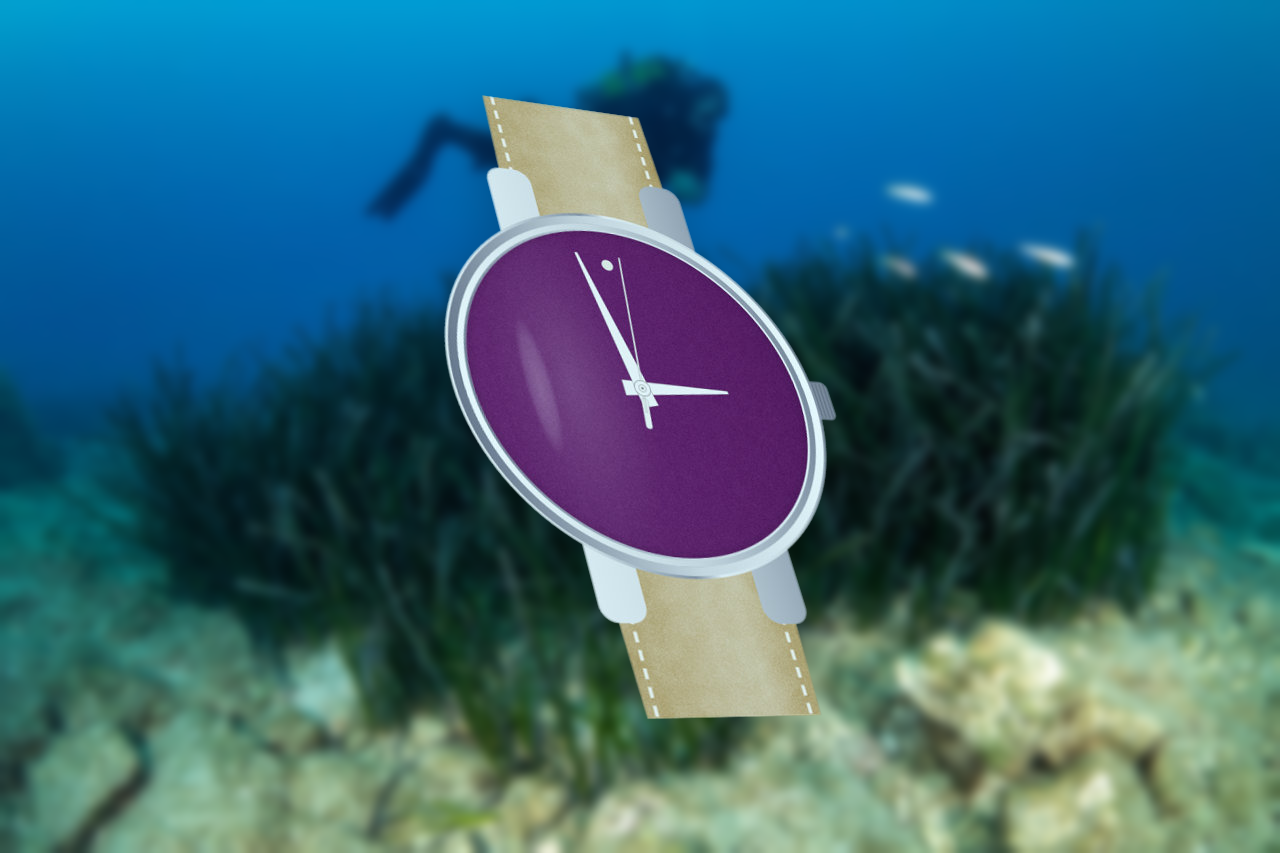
2:58:01
